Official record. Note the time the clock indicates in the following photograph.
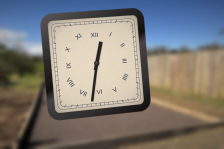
12:32
